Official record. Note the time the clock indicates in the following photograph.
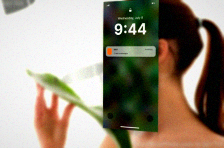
9:44
